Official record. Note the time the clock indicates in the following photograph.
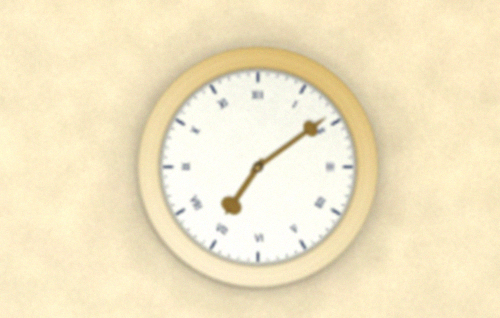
7:09
